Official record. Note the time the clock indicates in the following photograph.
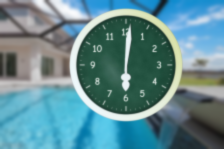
6:01
